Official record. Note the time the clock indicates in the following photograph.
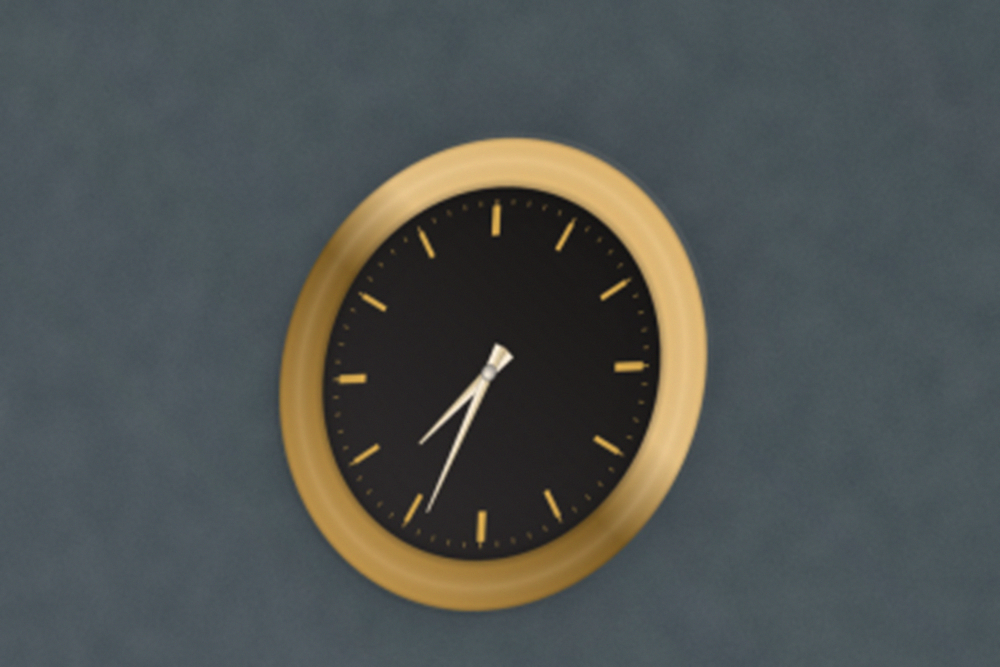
7:34
